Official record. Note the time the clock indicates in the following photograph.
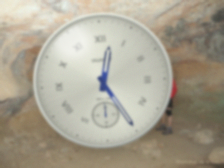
12:25
